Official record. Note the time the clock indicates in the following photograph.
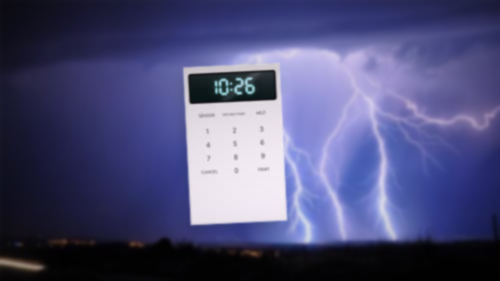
10:26
